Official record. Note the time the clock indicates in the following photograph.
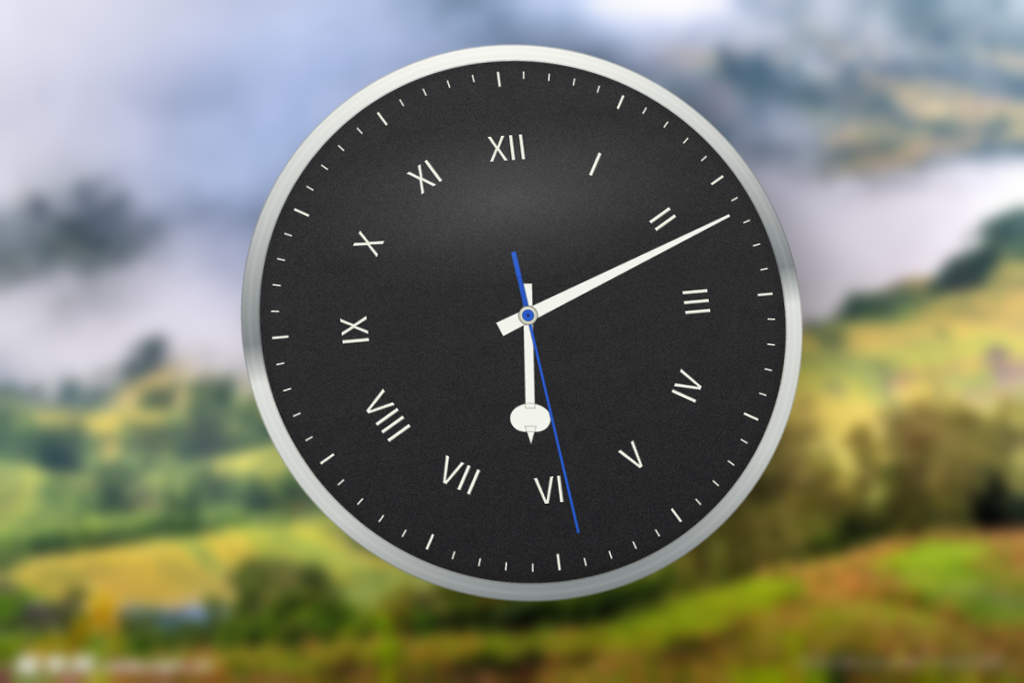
6:11:29
